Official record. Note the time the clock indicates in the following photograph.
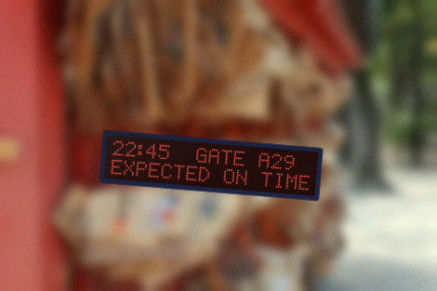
22:45
